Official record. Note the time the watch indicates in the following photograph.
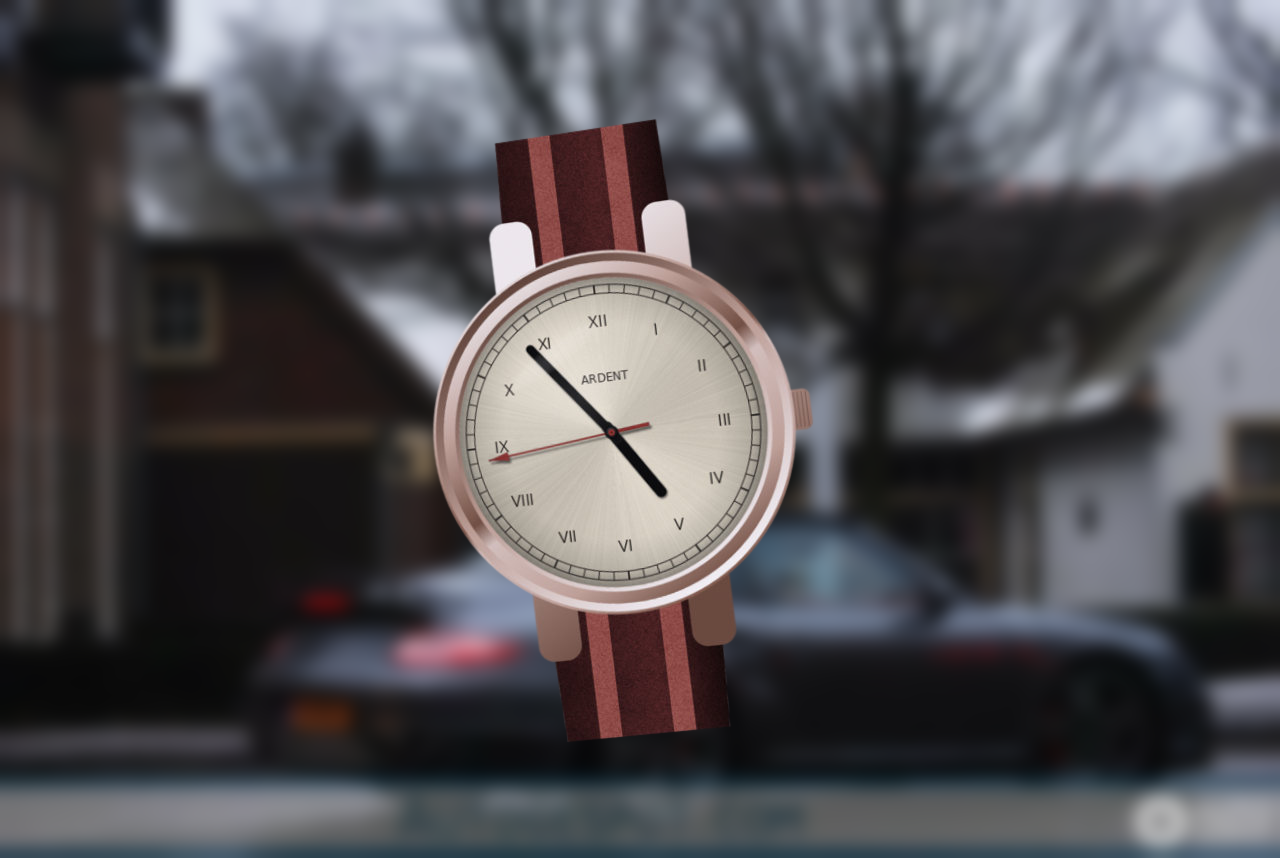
4:53:44
